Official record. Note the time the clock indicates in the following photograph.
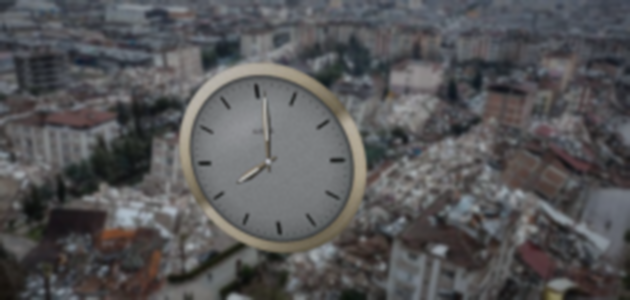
8:01
